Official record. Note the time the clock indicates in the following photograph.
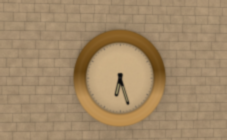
6:27
